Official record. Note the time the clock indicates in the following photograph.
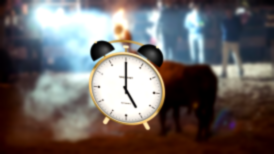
5:00
